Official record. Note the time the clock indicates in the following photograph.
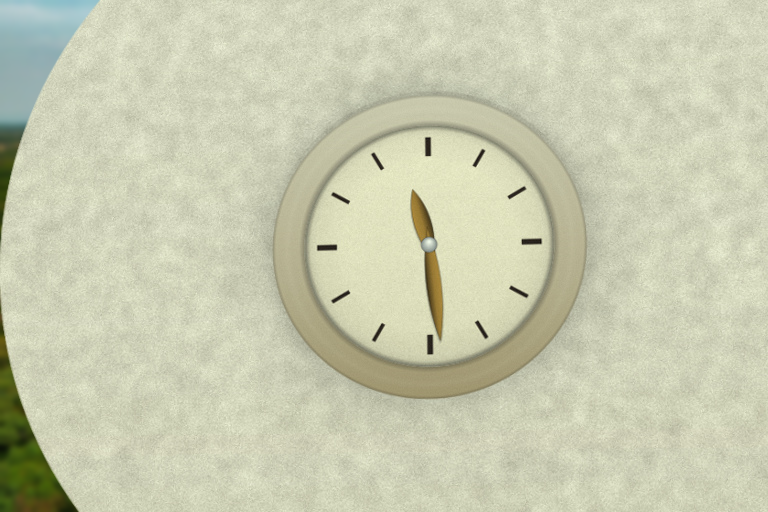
11:29
